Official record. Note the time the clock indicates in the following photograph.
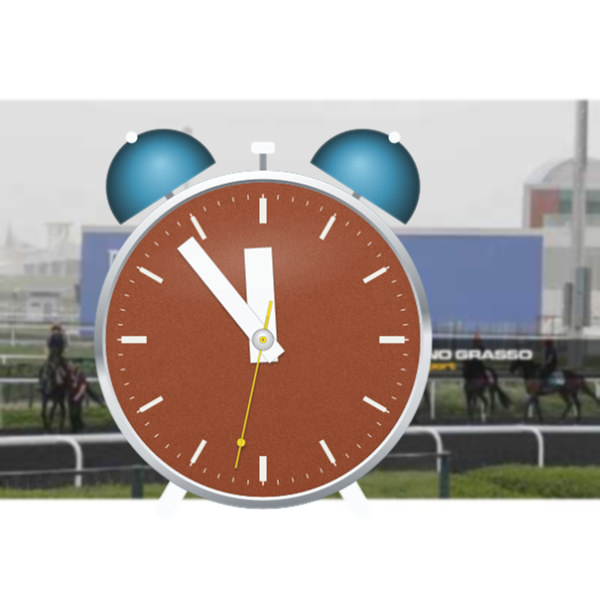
11:53:32
